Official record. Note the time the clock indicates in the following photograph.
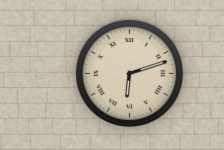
6:12
